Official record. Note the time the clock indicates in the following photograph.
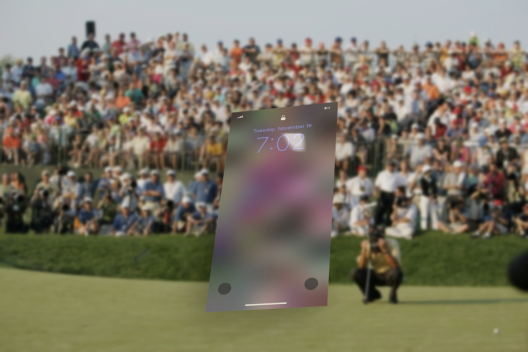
7:02
